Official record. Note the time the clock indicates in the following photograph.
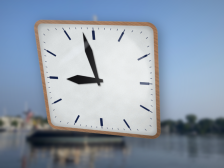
8:58
